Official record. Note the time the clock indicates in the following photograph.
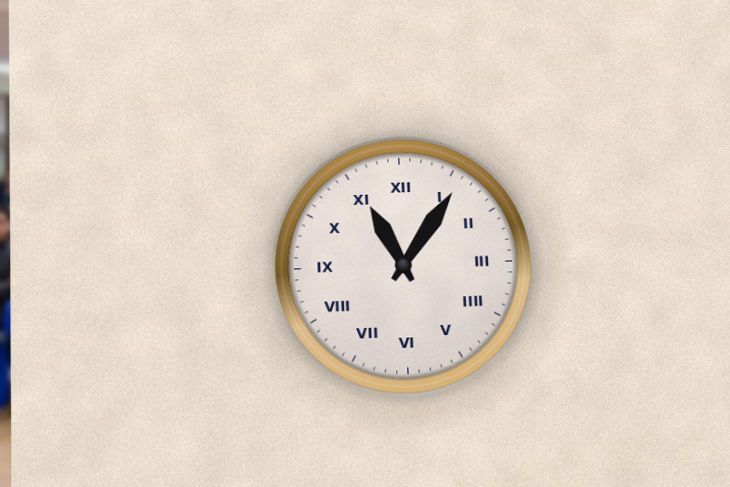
11:06
